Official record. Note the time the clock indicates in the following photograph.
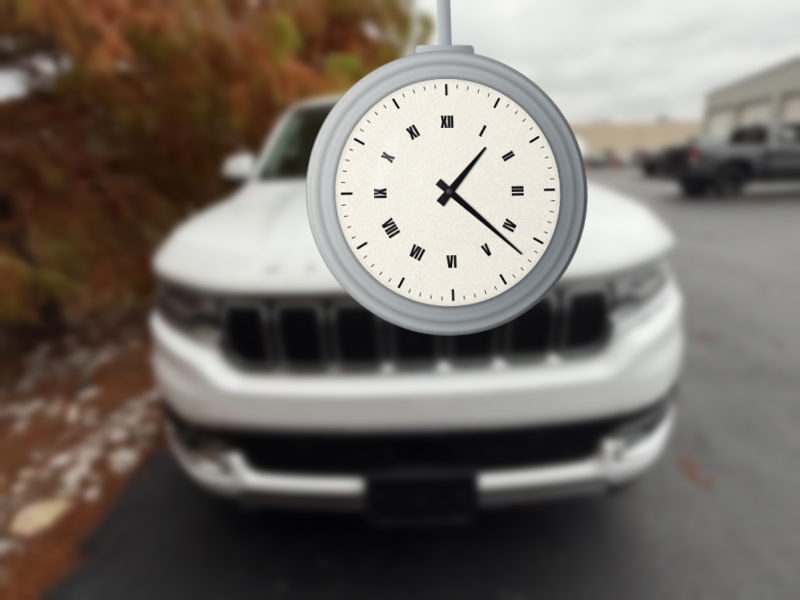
1:22
